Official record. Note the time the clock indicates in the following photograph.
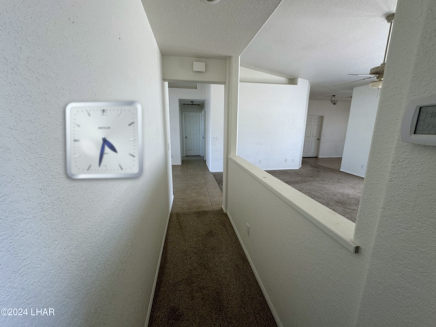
4:32
